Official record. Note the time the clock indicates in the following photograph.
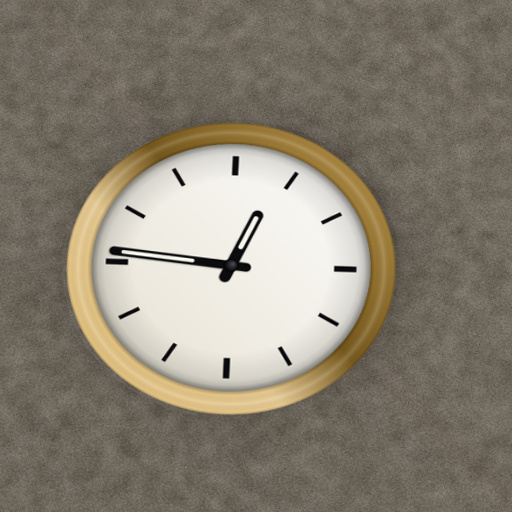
12:46
